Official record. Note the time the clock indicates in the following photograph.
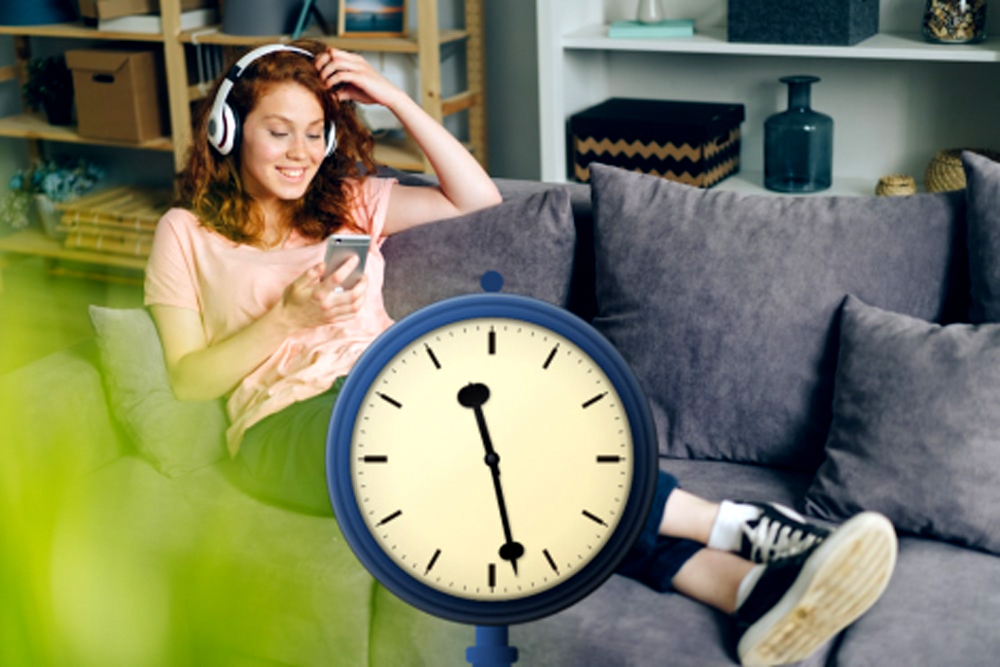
11:28
